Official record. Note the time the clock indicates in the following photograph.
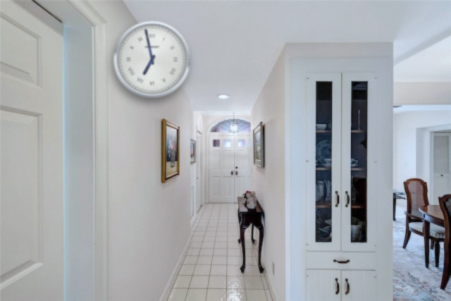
6:58
